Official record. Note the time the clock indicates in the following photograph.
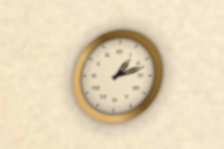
1:12
